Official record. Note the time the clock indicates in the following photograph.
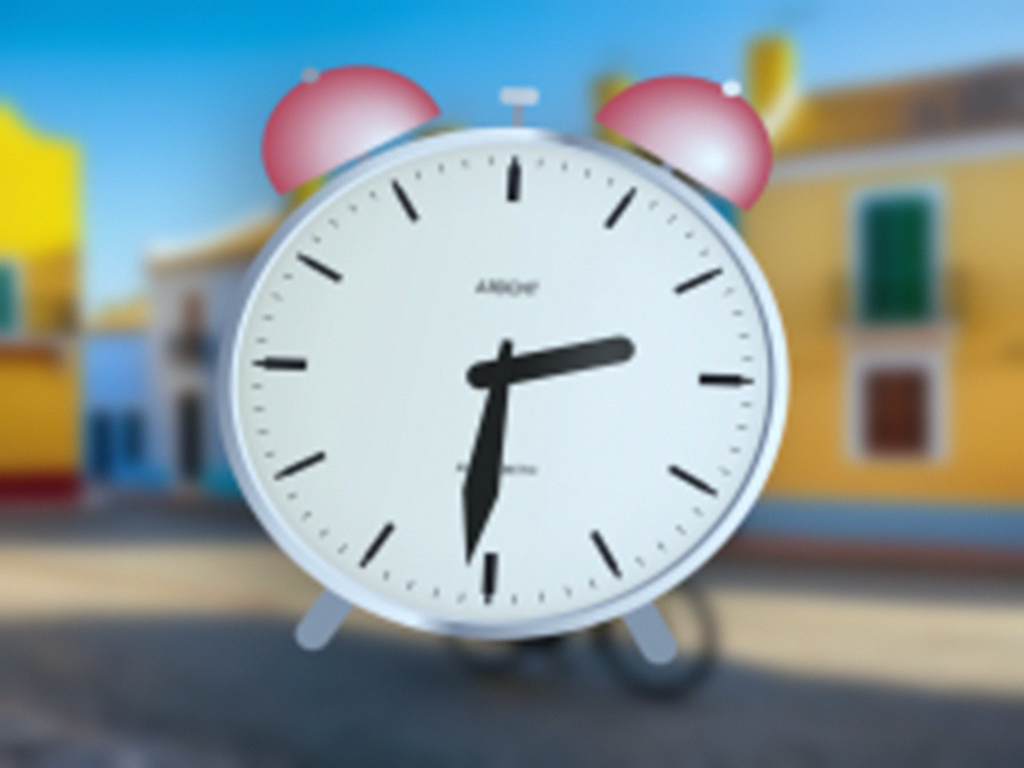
2:31
